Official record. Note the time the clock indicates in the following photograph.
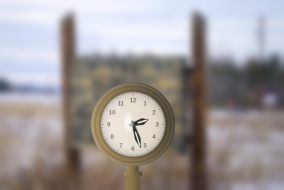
2:27
